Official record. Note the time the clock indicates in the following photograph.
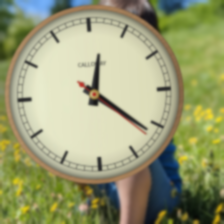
12:21:22
